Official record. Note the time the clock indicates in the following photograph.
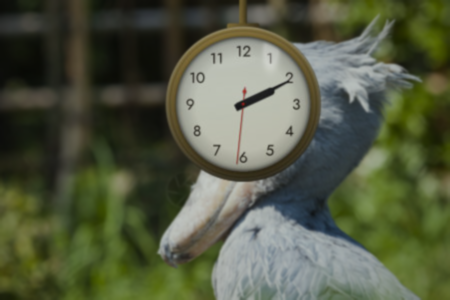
2:10:31
